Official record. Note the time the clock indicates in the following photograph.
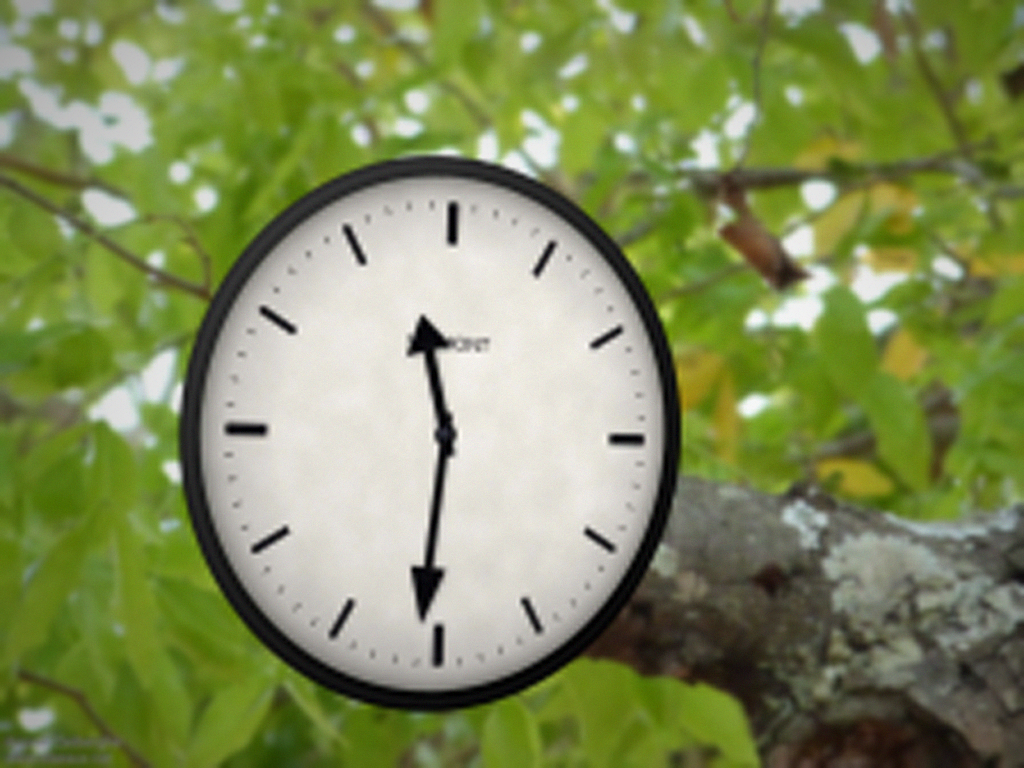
11:31
